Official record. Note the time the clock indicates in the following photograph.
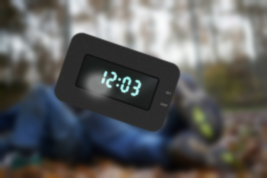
12:03
